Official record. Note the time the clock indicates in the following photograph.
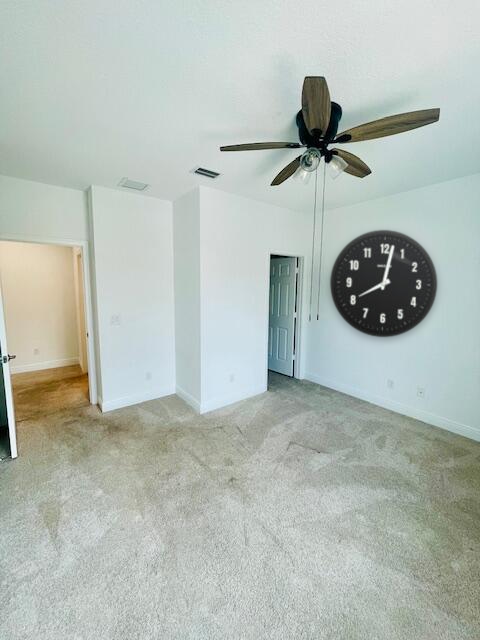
8:02
